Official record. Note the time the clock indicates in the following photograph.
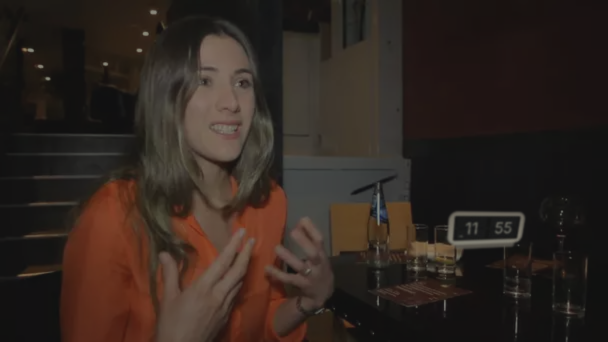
11:55
